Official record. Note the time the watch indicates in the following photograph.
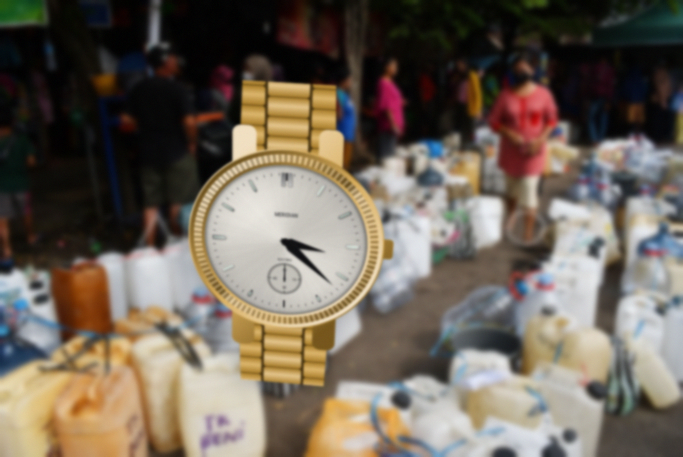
3:22
